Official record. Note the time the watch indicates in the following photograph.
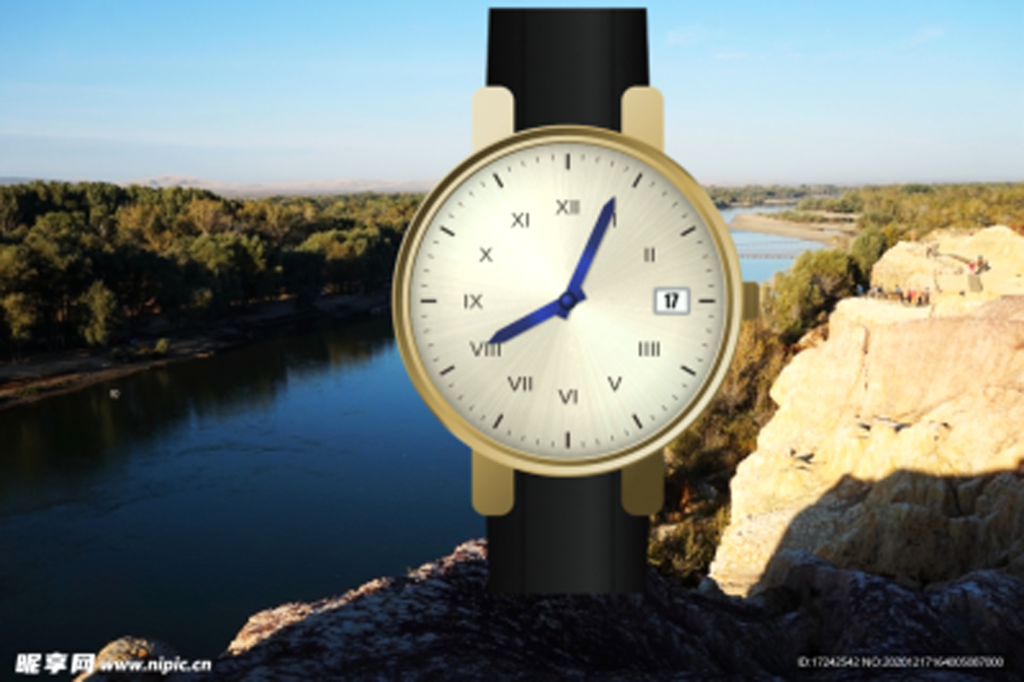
8:04
